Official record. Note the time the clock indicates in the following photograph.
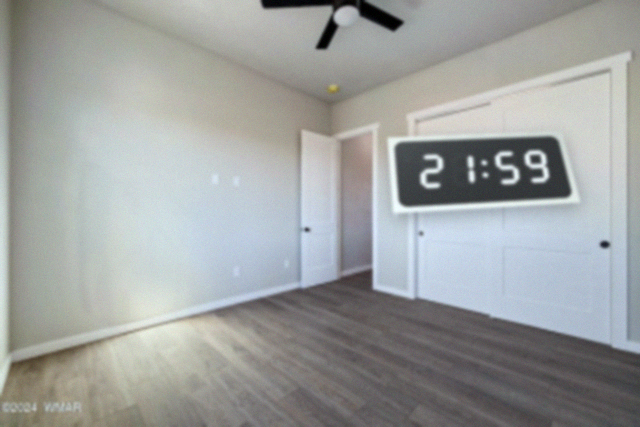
21:59
